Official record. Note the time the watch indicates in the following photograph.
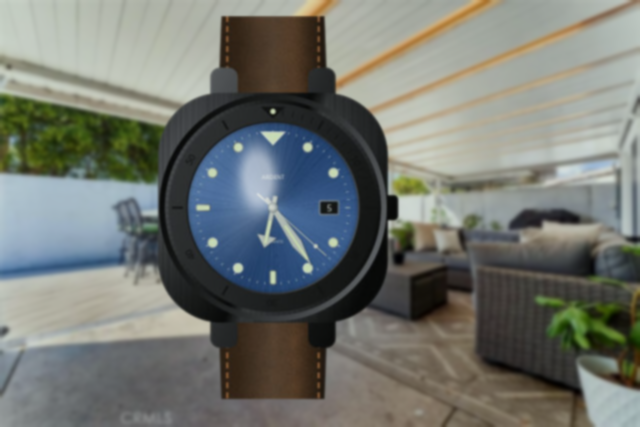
6:24:22
